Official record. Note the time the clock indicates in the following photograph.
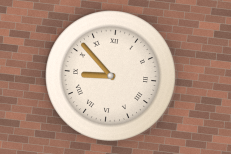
8:52
